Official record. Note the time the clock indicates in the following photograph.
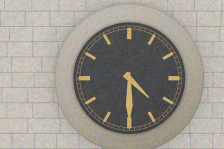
4:30
